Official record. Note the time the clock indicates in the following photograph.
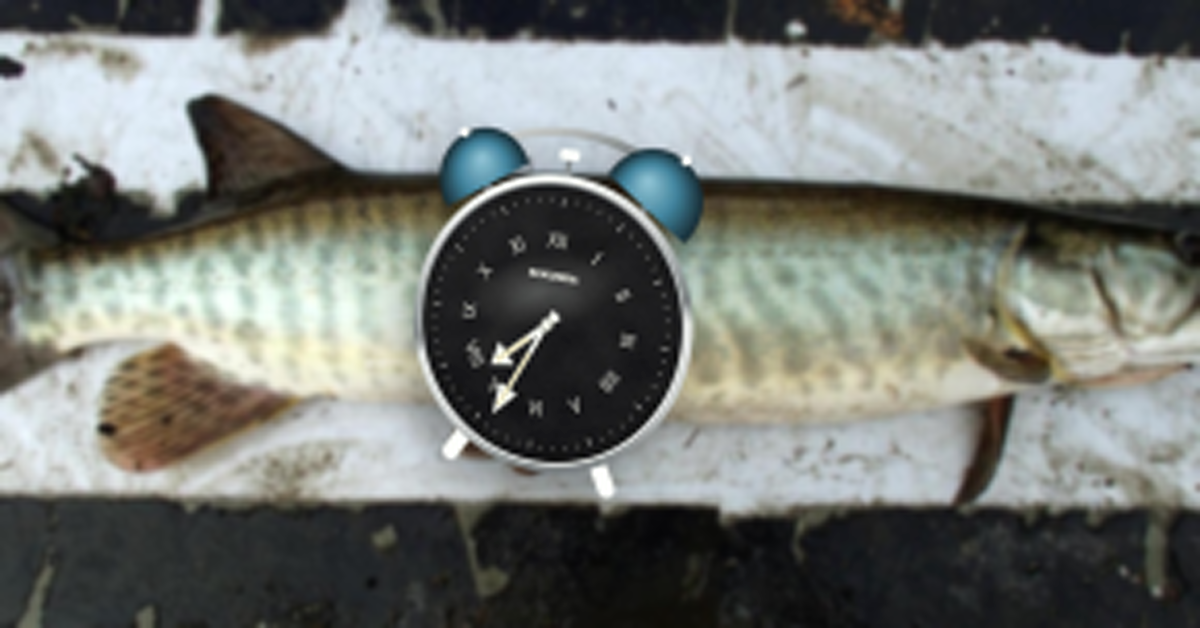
7:34
